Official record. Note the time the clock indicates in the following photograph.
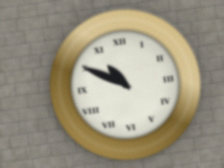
10:50
